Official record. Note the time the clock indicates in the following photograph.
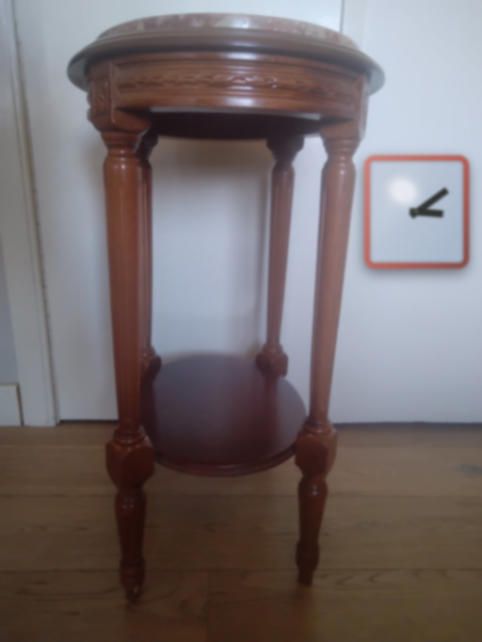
3:09
